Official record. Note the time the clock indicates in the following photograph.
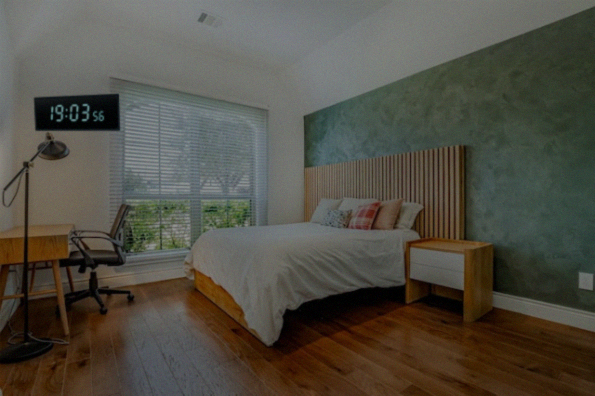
19:03:56
